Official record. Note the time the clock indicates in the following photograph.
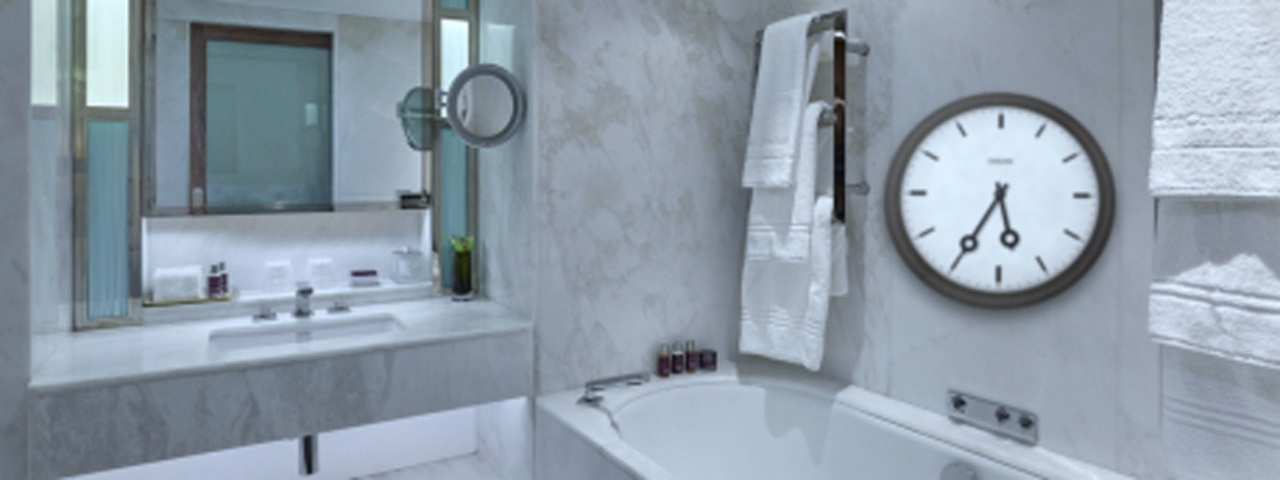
5:35
